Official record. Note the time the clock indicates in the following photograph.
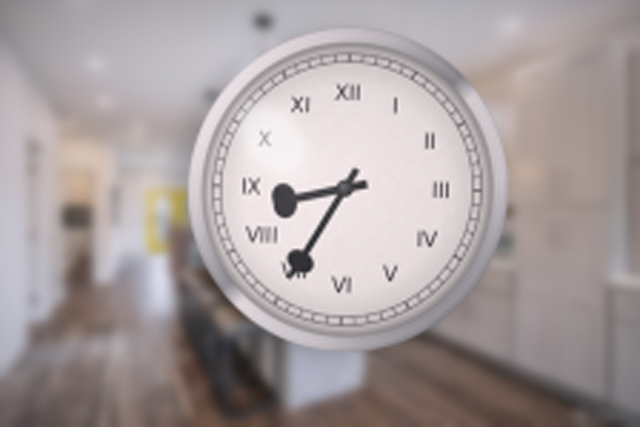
8:35
